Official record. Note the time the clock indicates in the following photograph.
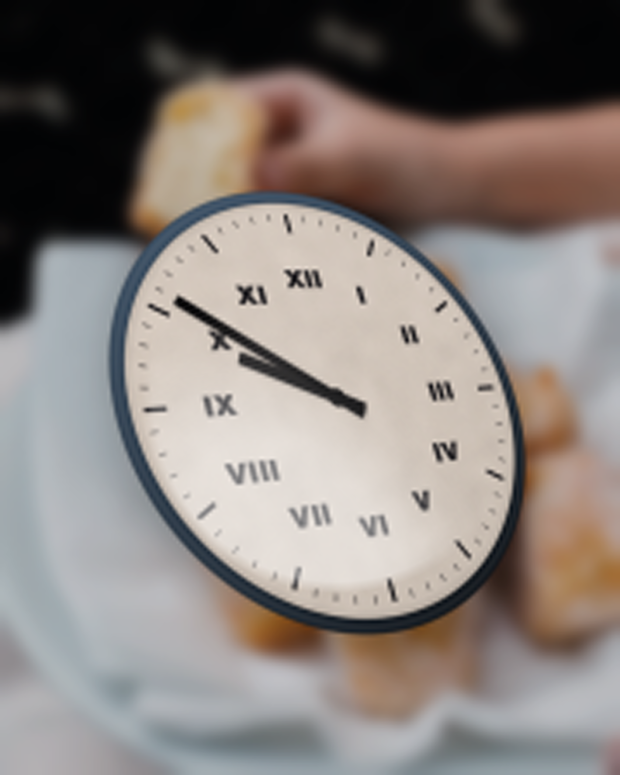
9:51
